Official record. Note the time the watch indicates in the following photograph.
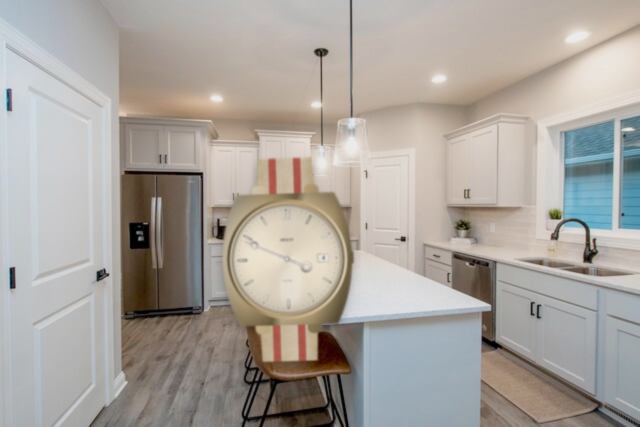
3:49
